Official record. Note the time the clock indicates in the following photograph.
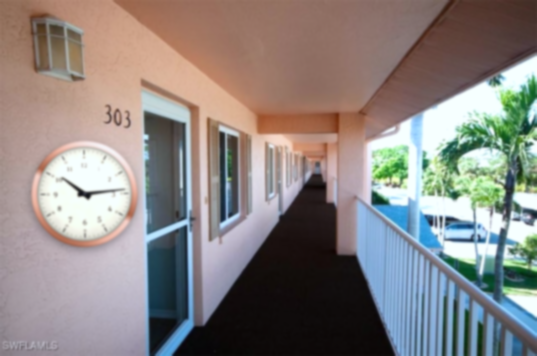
10:14
